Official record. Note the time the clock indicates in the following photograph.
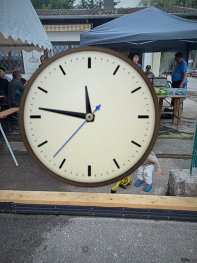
11:46:37
